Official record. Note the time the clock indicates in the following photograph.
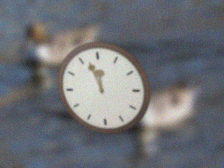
11:57
